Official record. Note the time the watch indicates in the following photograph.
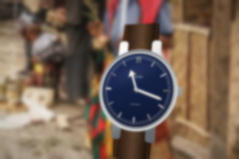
11:18
